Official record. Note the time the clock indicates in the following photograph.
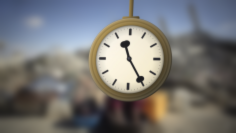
11:25
